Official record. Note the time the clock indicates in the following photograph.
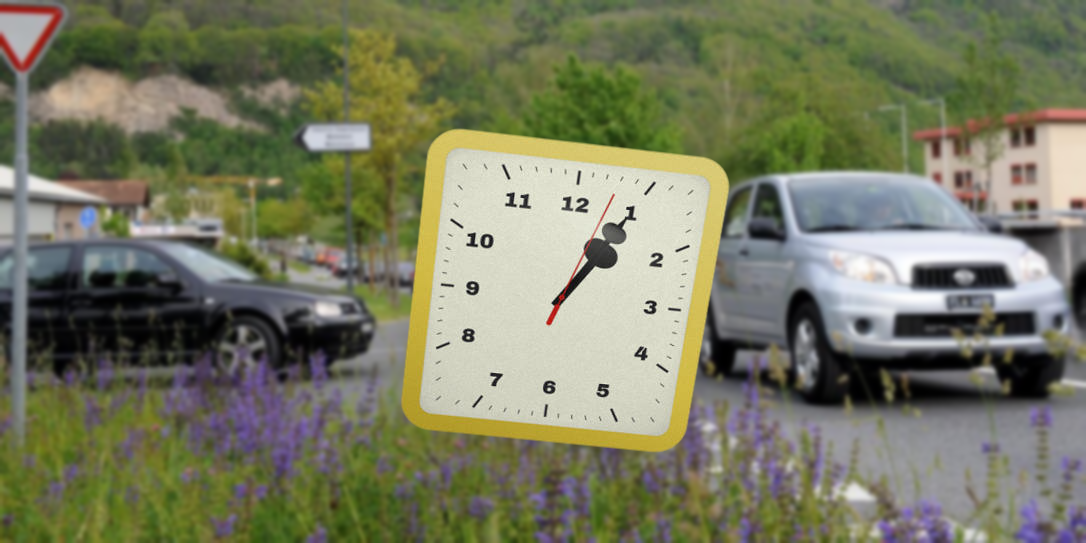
1:05:03
